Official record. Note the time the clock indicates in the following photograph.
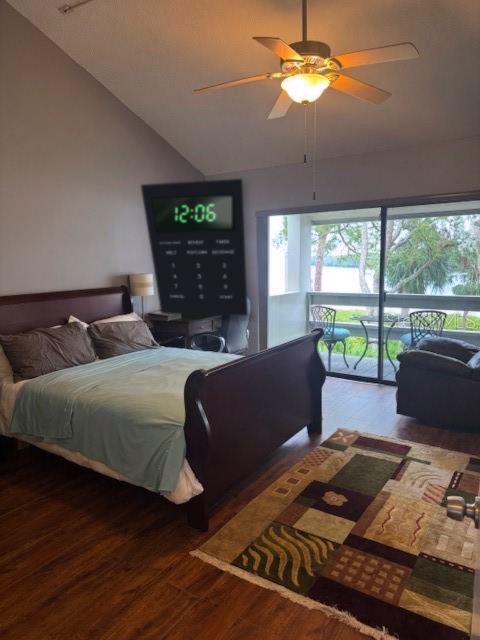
12:06
